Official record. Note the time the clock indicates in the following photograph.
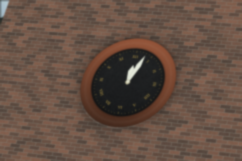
12:03
